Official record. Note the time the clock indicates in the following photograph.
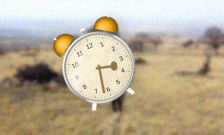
3:32
